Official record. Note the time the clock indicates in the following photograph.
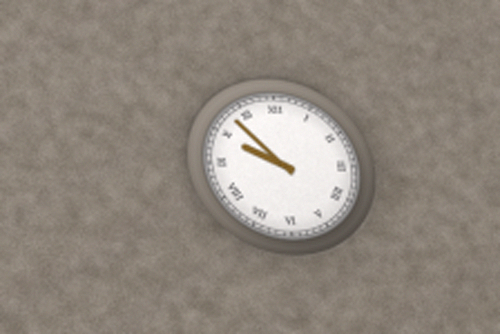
9:53
